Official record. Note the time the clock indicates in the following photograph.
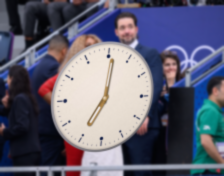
7:01
